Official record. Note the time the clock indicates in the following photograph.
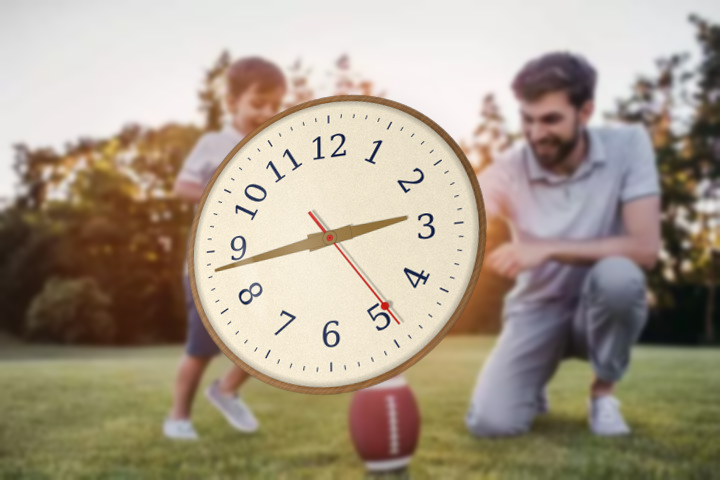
2:43:24
